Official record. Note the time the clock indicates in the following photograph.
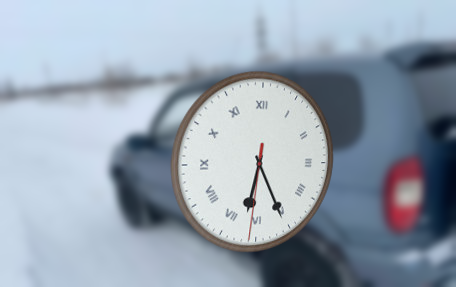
6:25:31
